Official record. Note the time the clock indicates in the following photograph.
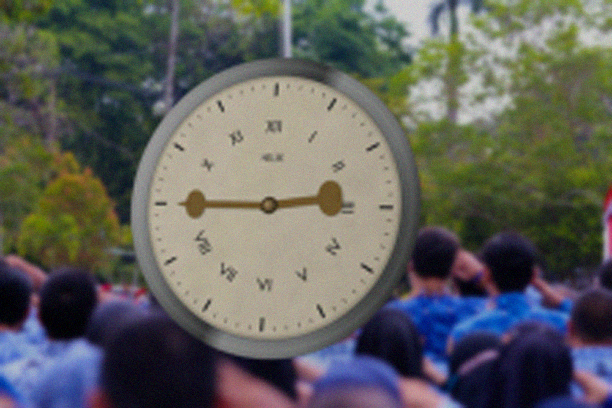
2:45
